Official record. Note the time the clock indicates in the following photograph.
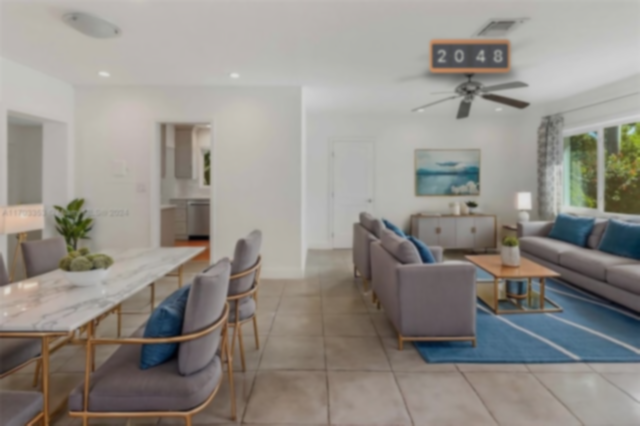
20:48
